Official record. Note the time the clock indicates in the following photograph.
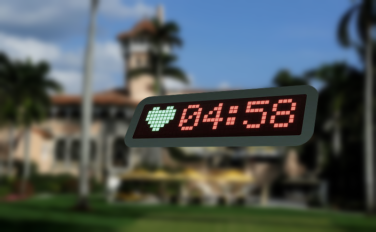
4:58
